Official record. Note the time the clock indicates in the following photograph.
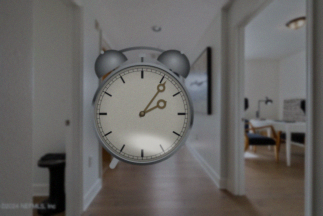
2:06
